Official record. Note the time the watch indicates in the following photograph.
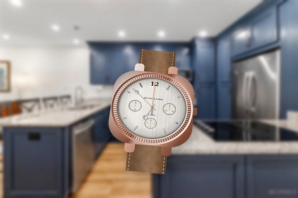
6:52
